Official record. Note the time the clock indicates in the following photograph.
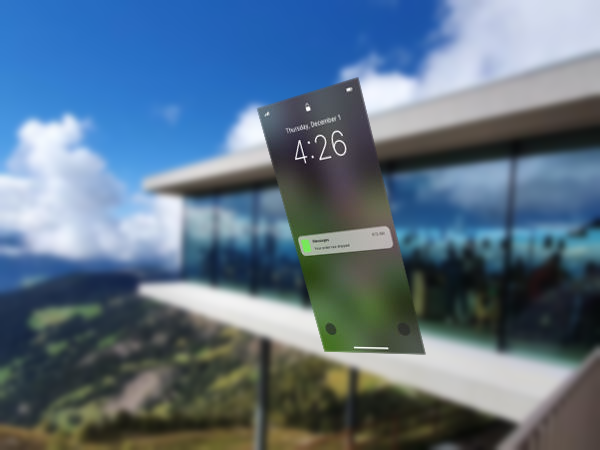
4:26
